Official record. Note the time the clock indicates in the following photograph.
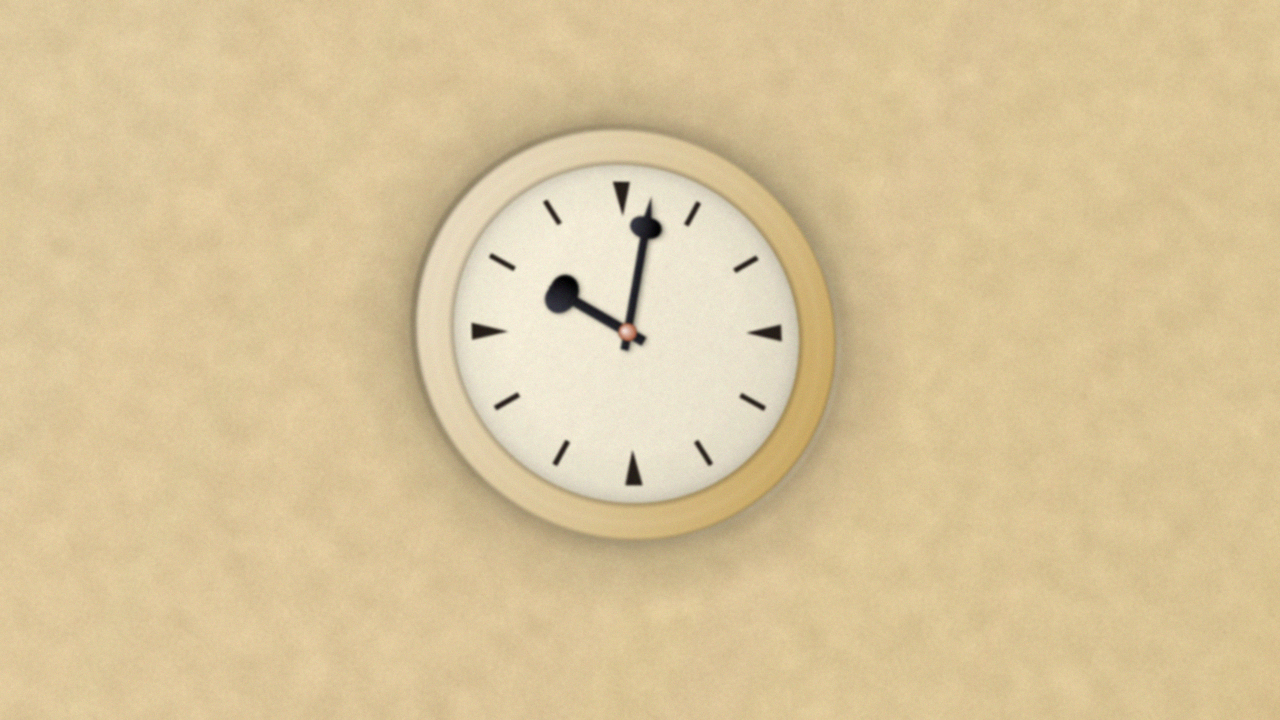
10:02
